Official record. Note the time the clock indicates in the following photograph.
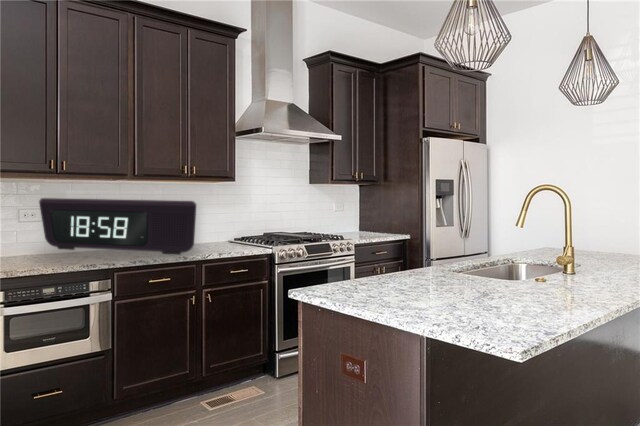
18:58
